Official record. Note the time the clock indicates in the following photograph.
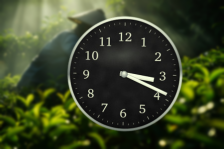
3:19
